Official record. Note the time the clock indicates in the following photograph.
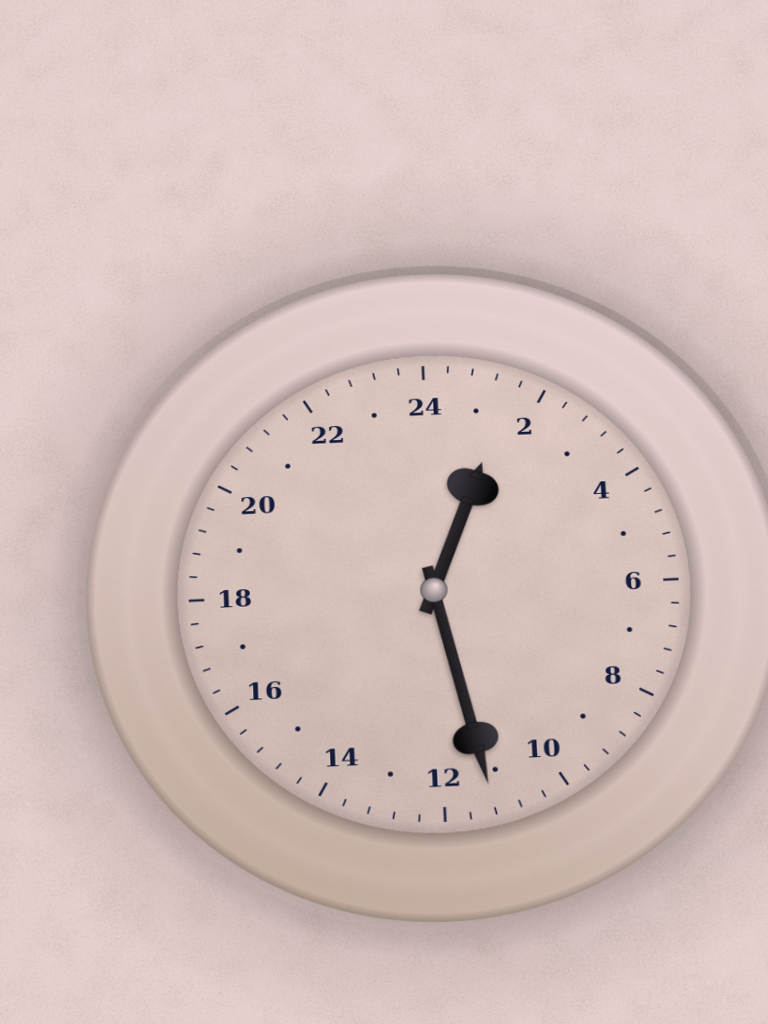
1:28
